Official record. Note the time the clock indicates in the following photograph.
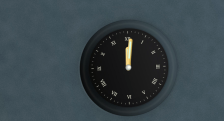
12:01
